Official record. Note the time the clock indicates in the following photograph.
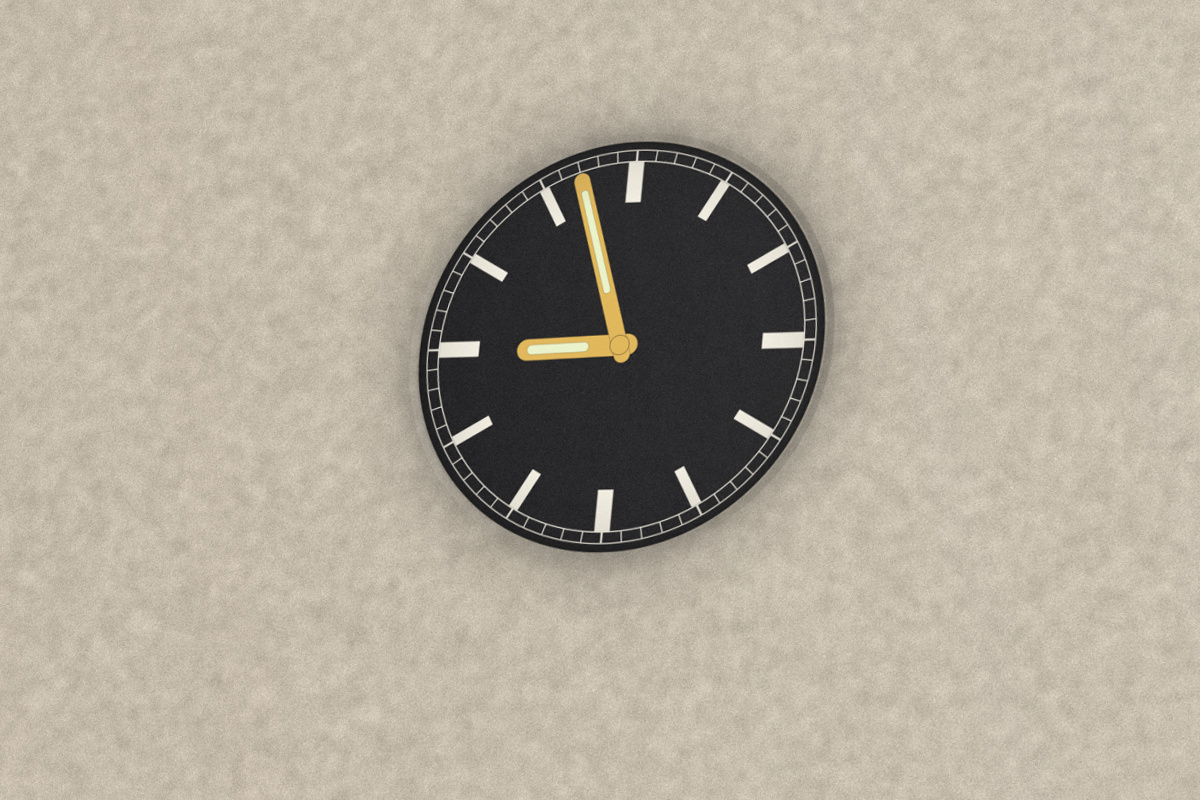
8:57
